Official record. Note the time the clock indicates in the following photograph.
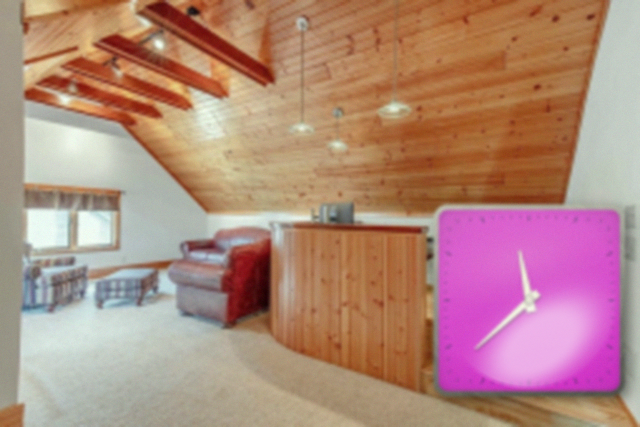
11:38
